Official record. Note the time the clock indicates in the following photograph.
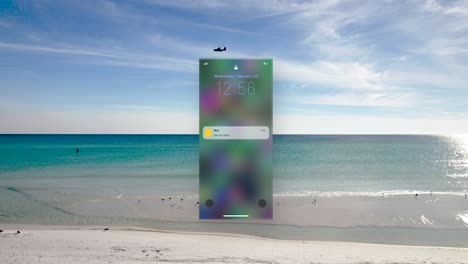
12:56
